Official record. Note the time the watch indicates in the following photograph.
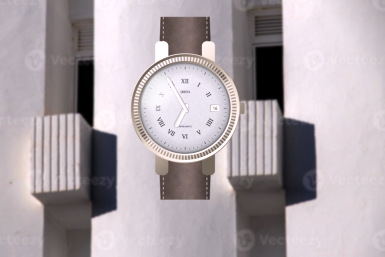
6:55
